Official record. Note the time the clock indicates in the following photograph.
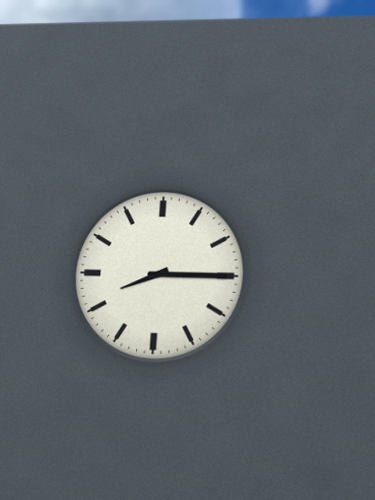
8:15
